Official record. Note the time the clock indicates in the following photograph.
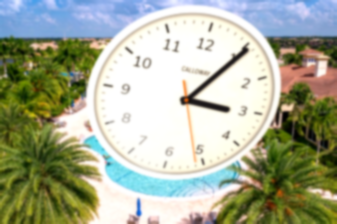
3:05:26
